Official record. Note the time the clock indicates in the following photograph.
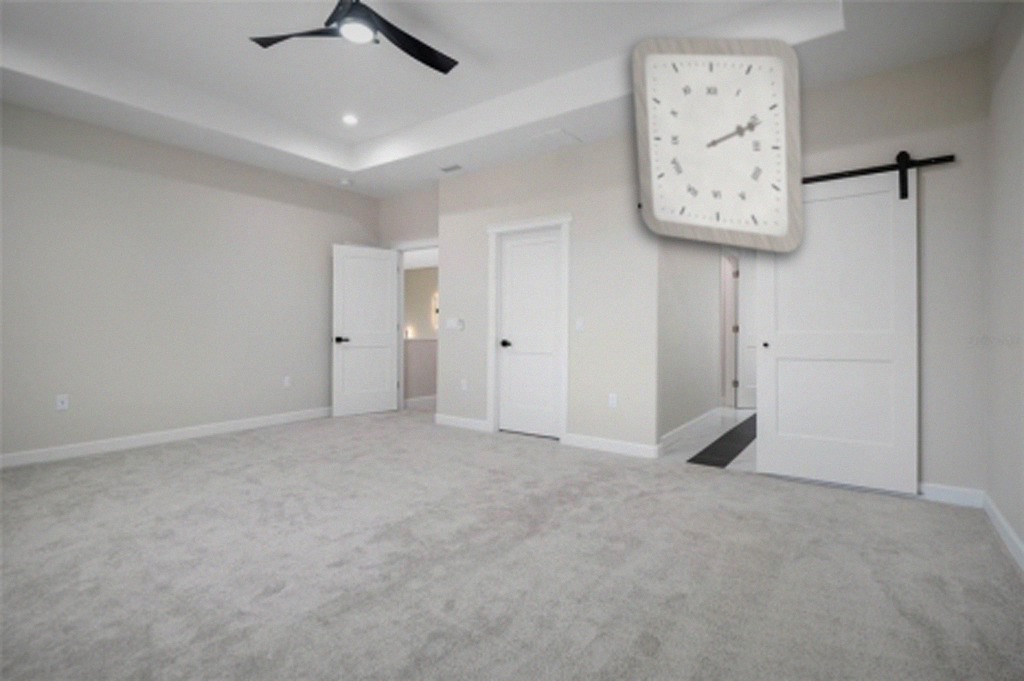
2:11
